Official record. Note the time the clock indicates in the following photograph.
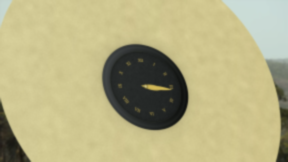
3:16
